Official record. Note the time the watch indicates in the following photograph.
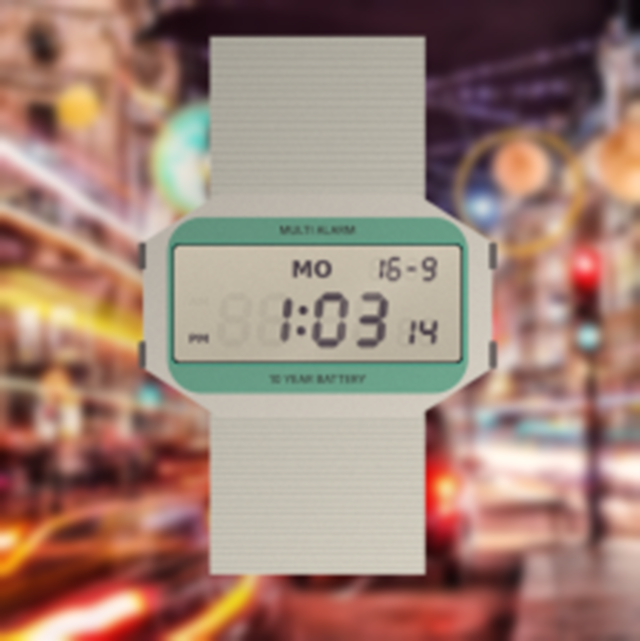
1:03:14
